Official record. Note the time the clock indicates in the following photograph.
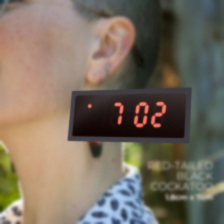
7:02
